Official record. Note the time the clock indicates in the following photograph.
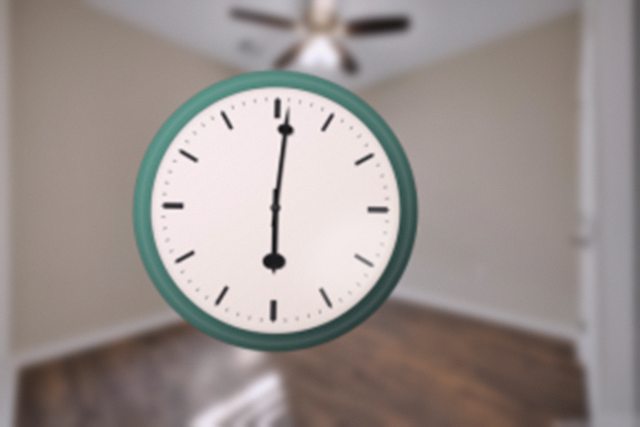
6:01
